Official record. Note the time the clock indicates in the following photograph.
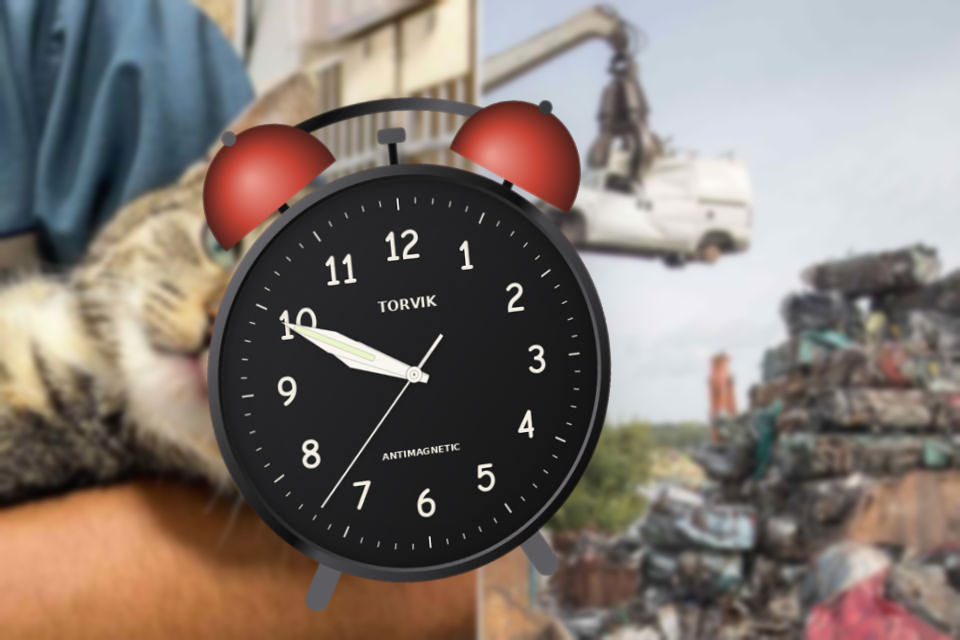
9:49:37
